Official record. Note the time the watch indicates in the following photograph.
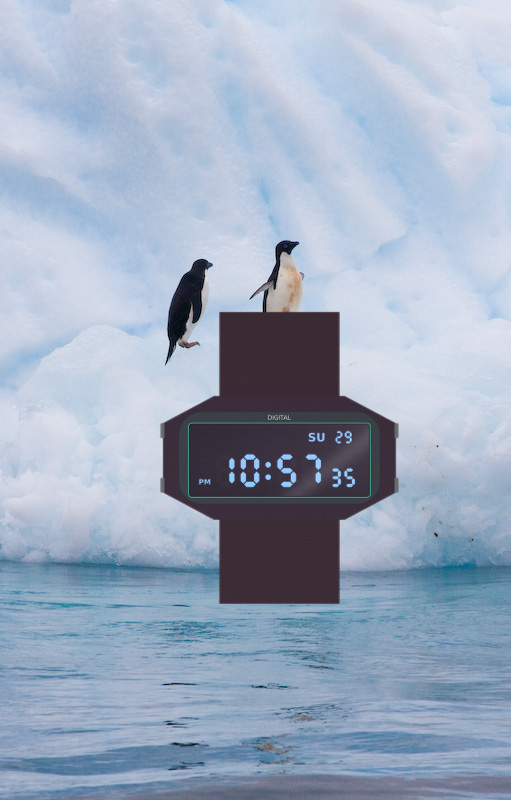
10:57:35
